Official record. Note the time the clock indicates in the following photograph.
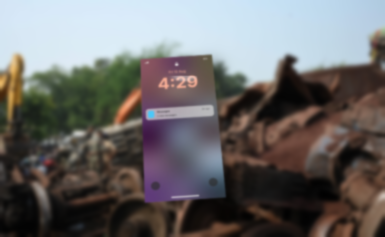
4:29
